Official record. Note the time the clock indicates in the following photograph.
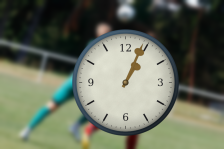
1:04
